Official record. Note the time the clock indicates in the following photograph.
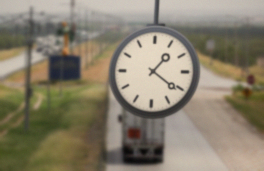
1:21
